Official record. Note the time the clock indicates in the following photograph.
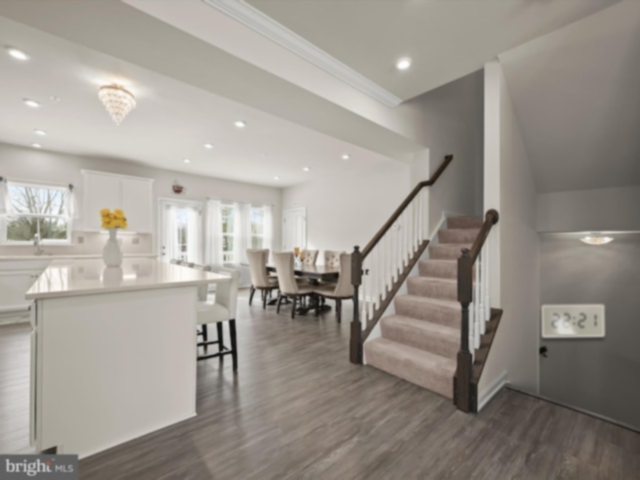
22:21
